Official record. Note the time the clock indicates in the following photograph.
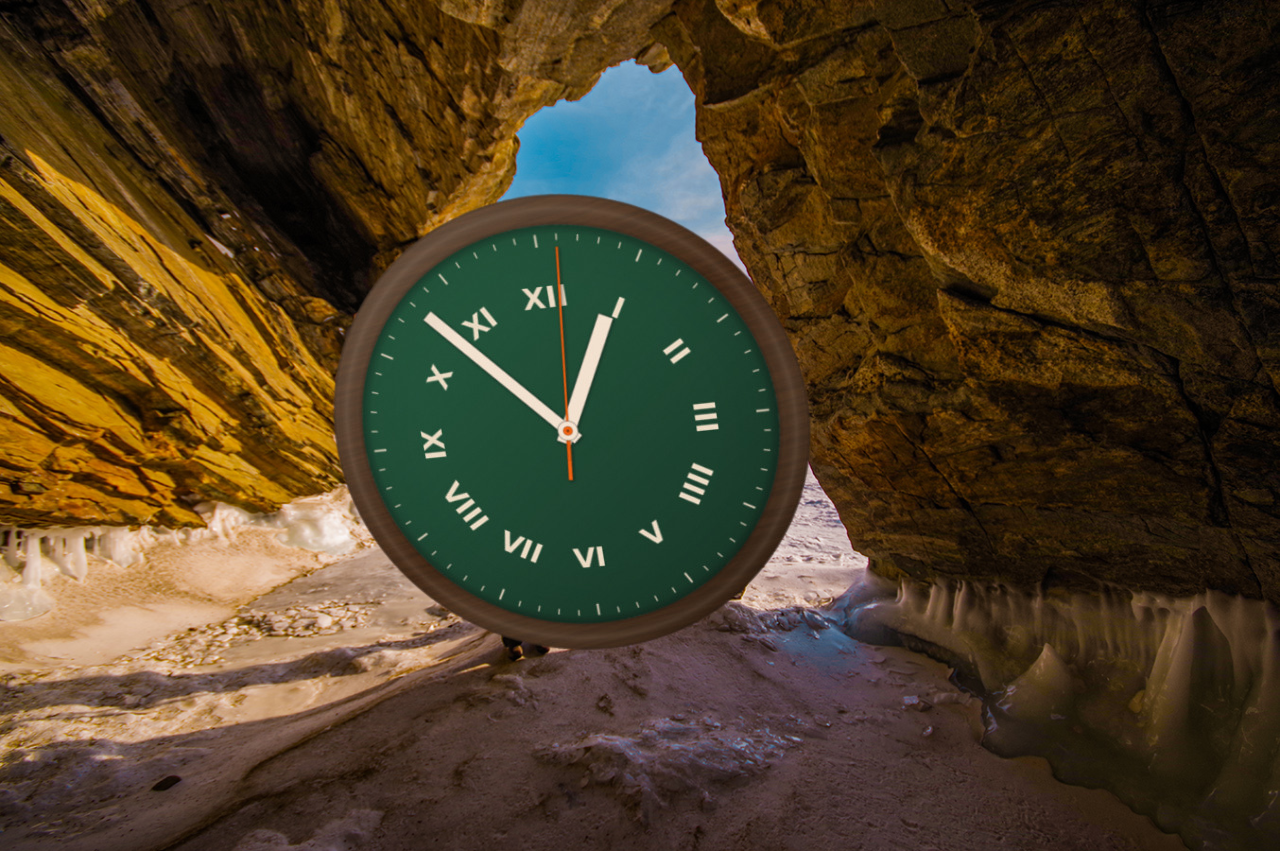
12:53:01
